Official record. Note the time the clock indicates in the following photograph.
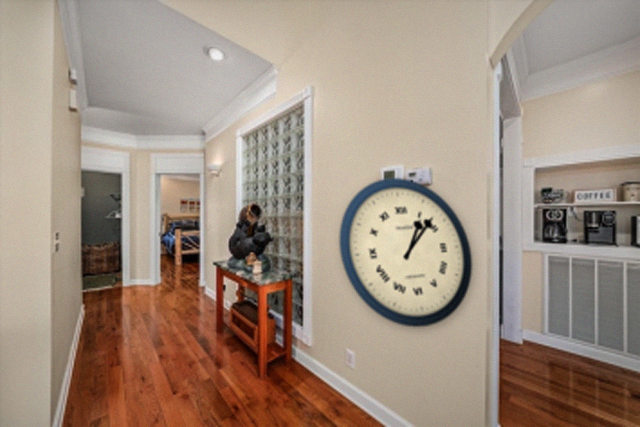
1:08
